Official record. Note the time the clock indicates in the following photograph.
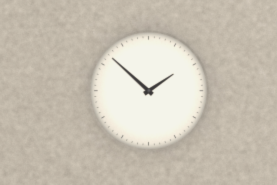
1:52
